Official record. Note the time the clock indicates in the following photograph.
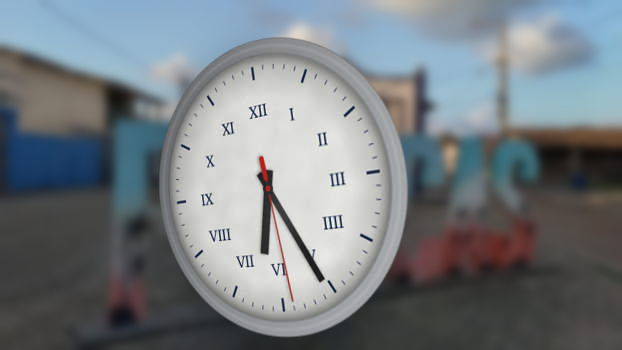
6:25:29
